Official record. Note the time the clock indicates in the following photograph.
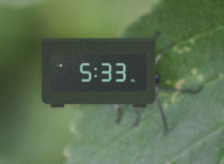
5:33
